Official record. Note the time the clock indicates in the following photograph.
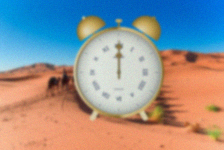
12:00
